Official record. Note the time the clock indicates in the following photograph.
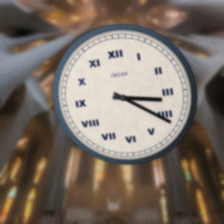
3:21
